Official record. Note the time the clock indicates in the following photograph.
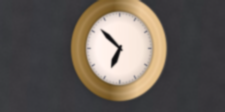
6:52
